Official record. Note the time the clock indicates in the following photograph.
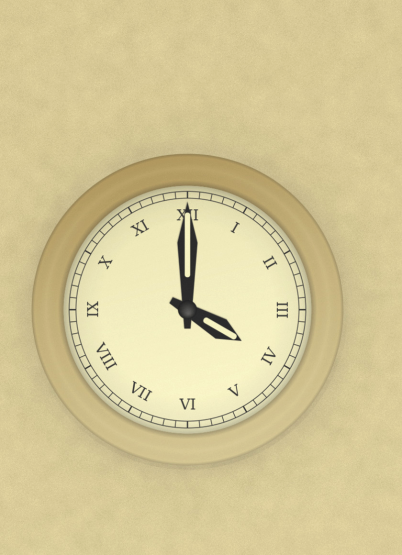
4:00
